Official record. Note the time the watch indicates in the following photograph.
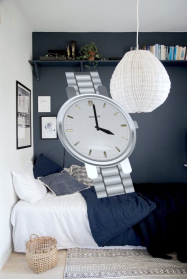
4:01
